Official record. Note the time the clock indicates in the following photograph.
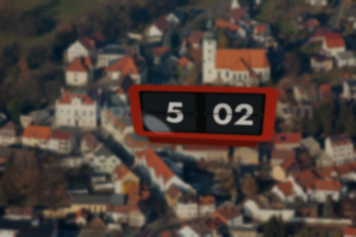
5:02
